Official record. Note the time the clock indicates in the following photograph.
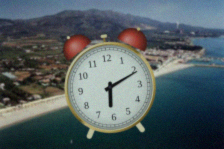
6:11
